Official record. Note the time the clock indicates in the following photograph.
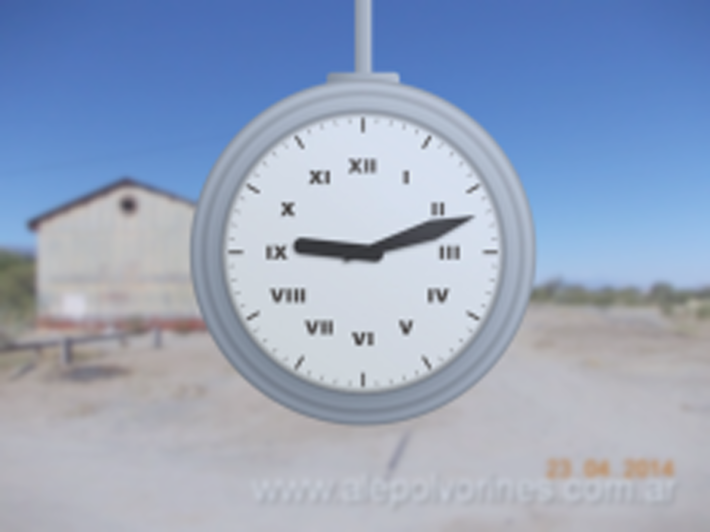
9:12
